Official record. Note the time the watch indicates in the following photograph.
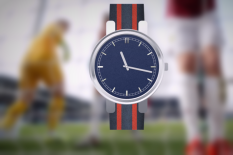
11:17
